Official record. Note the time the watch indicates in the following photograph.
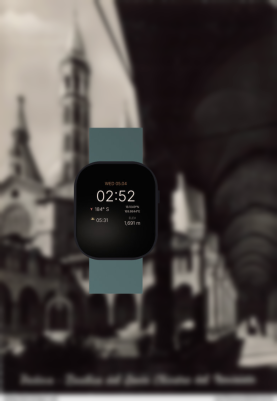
2:52
